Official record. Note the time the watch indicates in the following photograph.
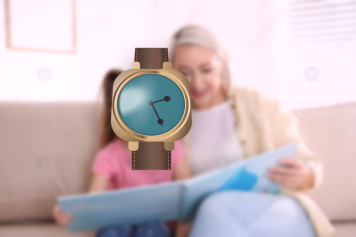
2:26
